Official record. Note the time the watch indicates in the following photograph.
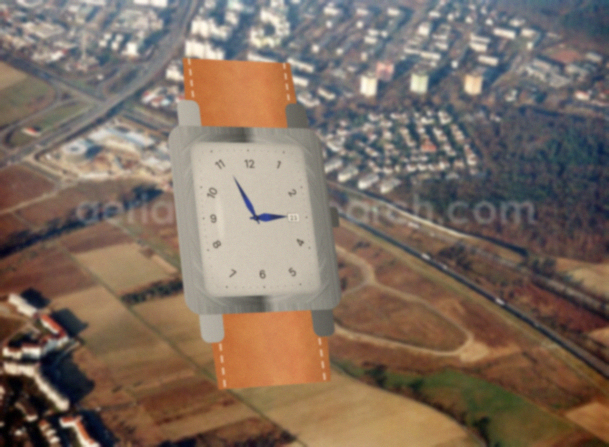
2:56
